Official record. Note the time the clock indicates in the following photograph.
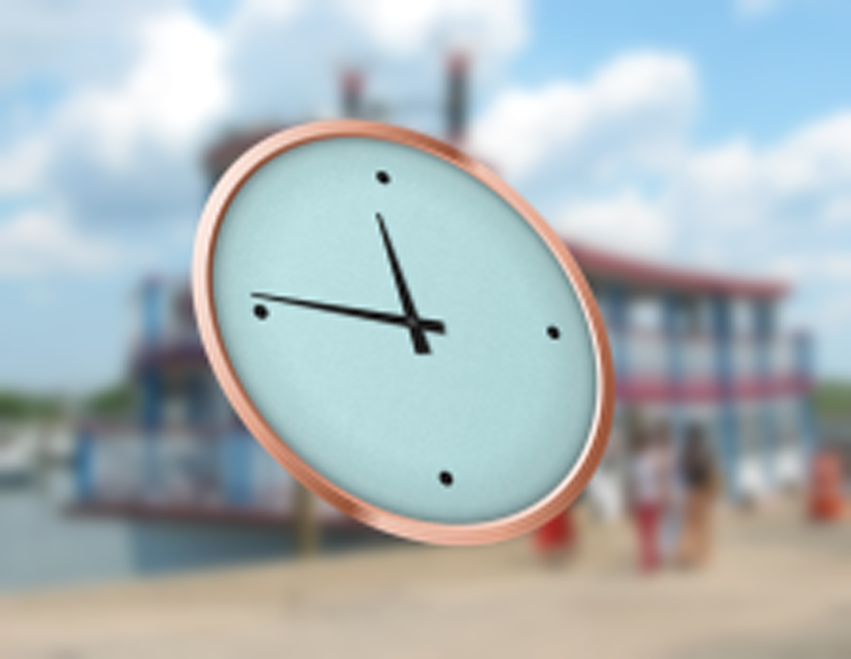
11:46
